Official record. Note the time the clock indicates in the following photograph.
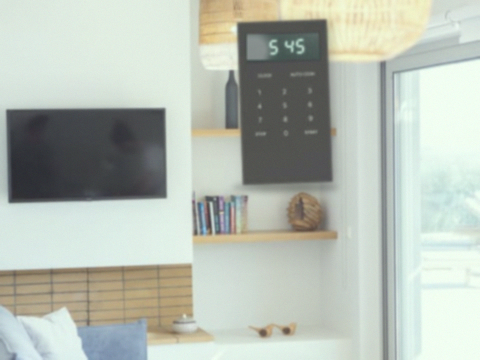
5:45
